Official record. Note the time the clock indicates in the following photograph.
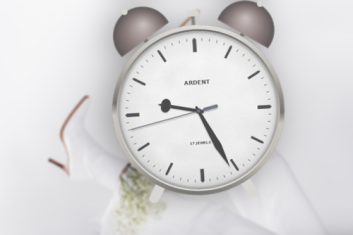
9:25:43
